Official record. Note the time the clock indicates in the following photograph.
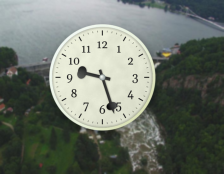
9:27
